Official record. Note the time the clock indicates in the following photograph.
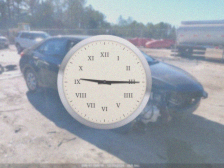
9:15
